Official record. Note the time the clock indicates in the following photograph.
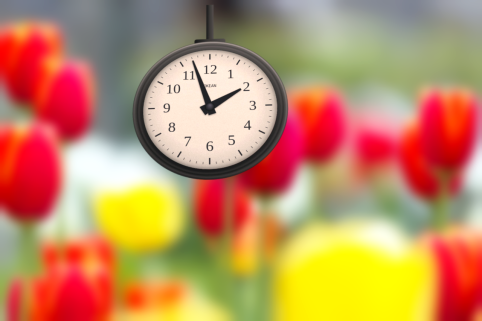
1:57
